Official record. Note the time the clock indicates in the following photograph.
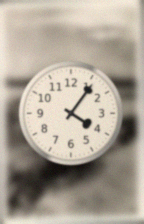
4:06
